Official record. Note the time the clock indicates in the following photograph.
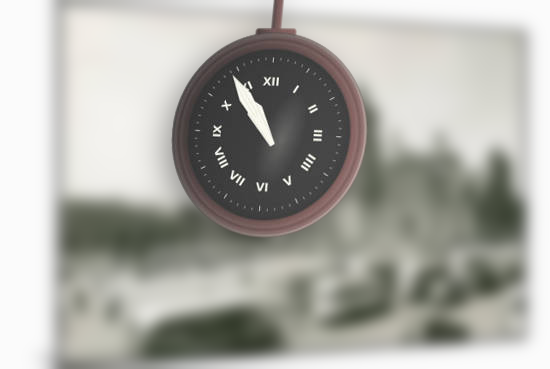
10:54
